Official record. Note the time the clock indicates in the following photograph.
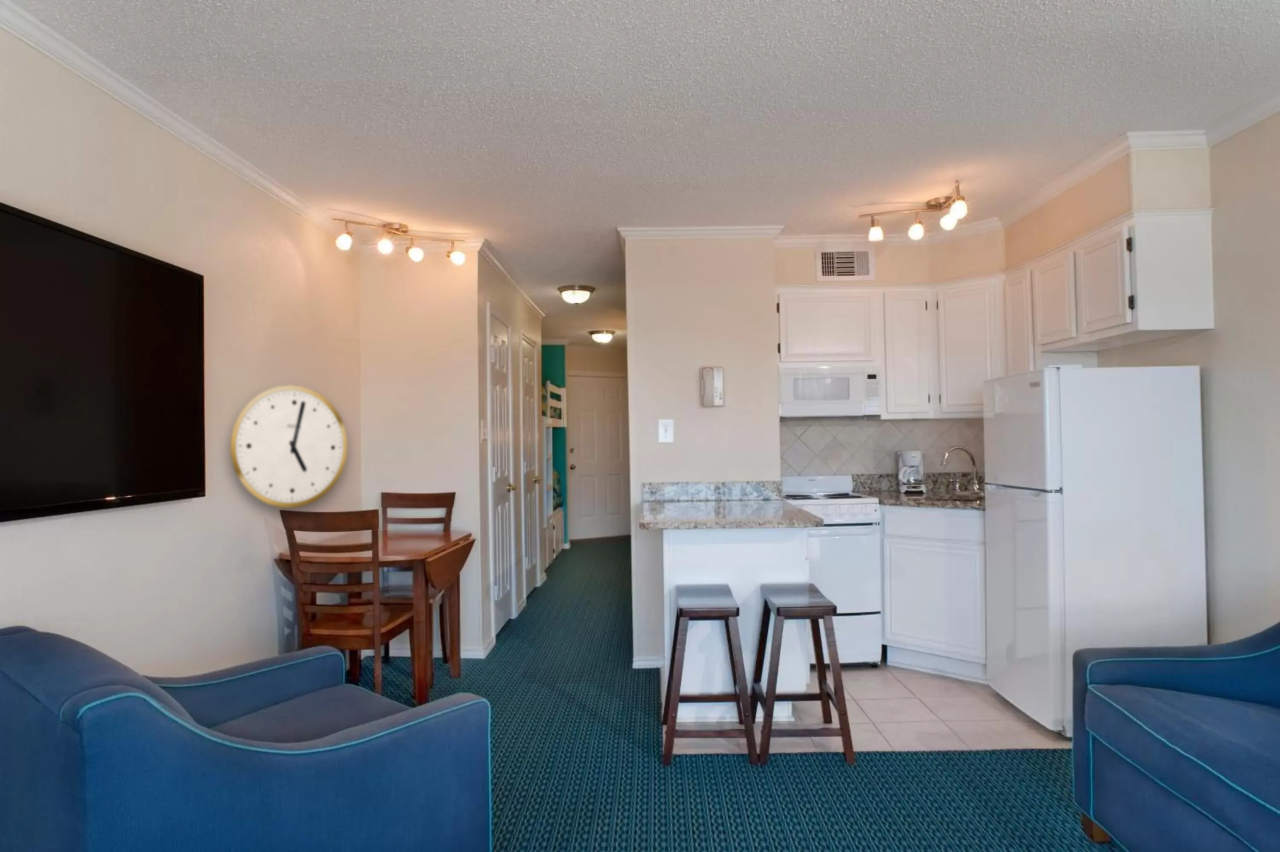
5:02
